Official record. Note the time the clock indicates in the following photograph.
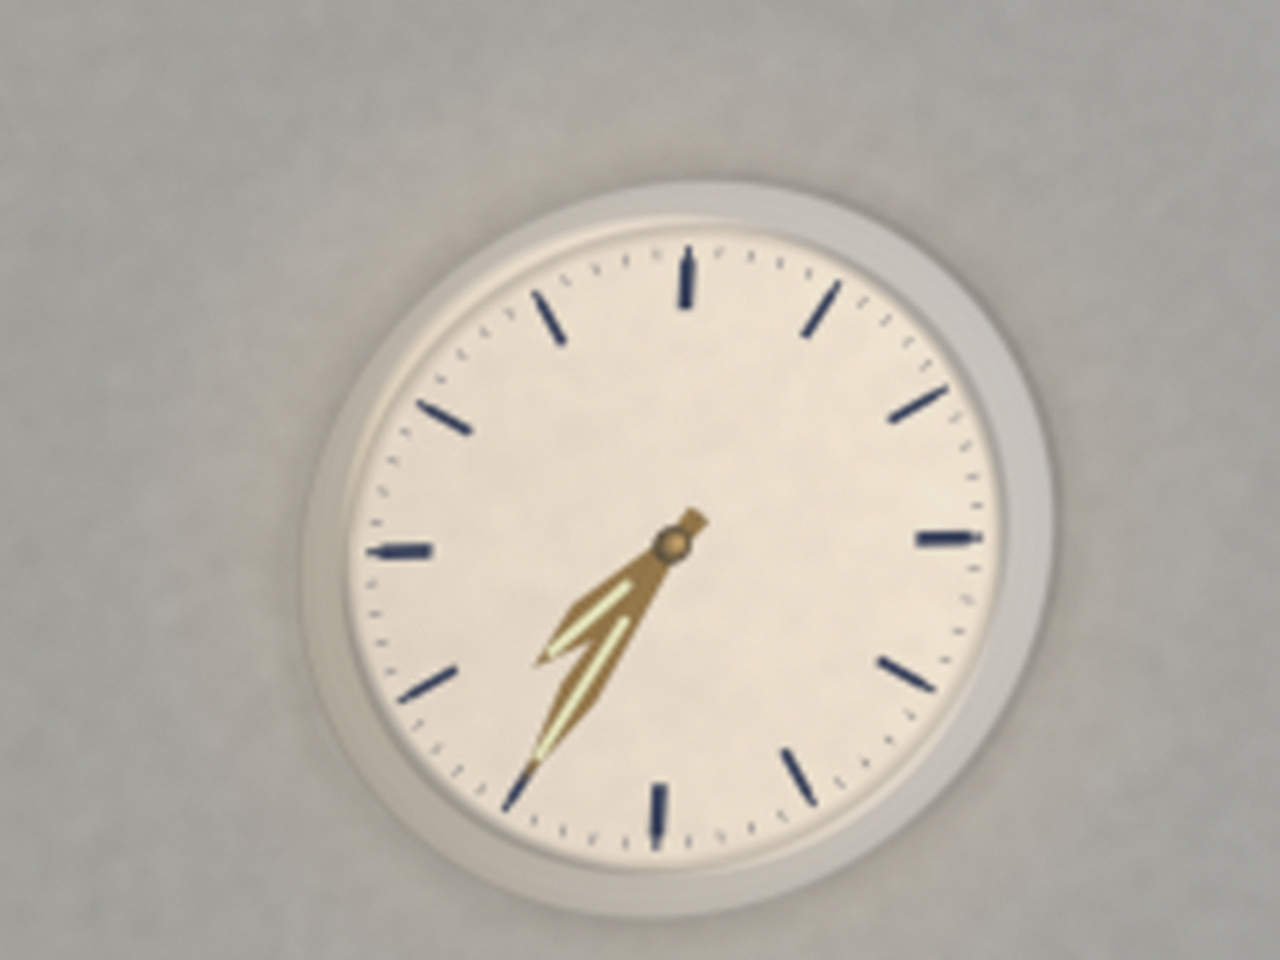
7:35
